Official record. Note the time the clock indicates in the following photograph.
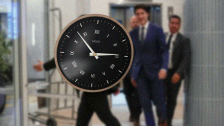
2:53
